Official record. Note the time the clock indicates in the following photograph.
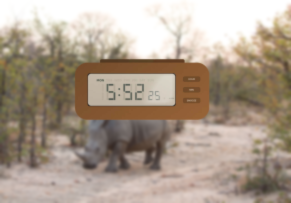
5:52:25
